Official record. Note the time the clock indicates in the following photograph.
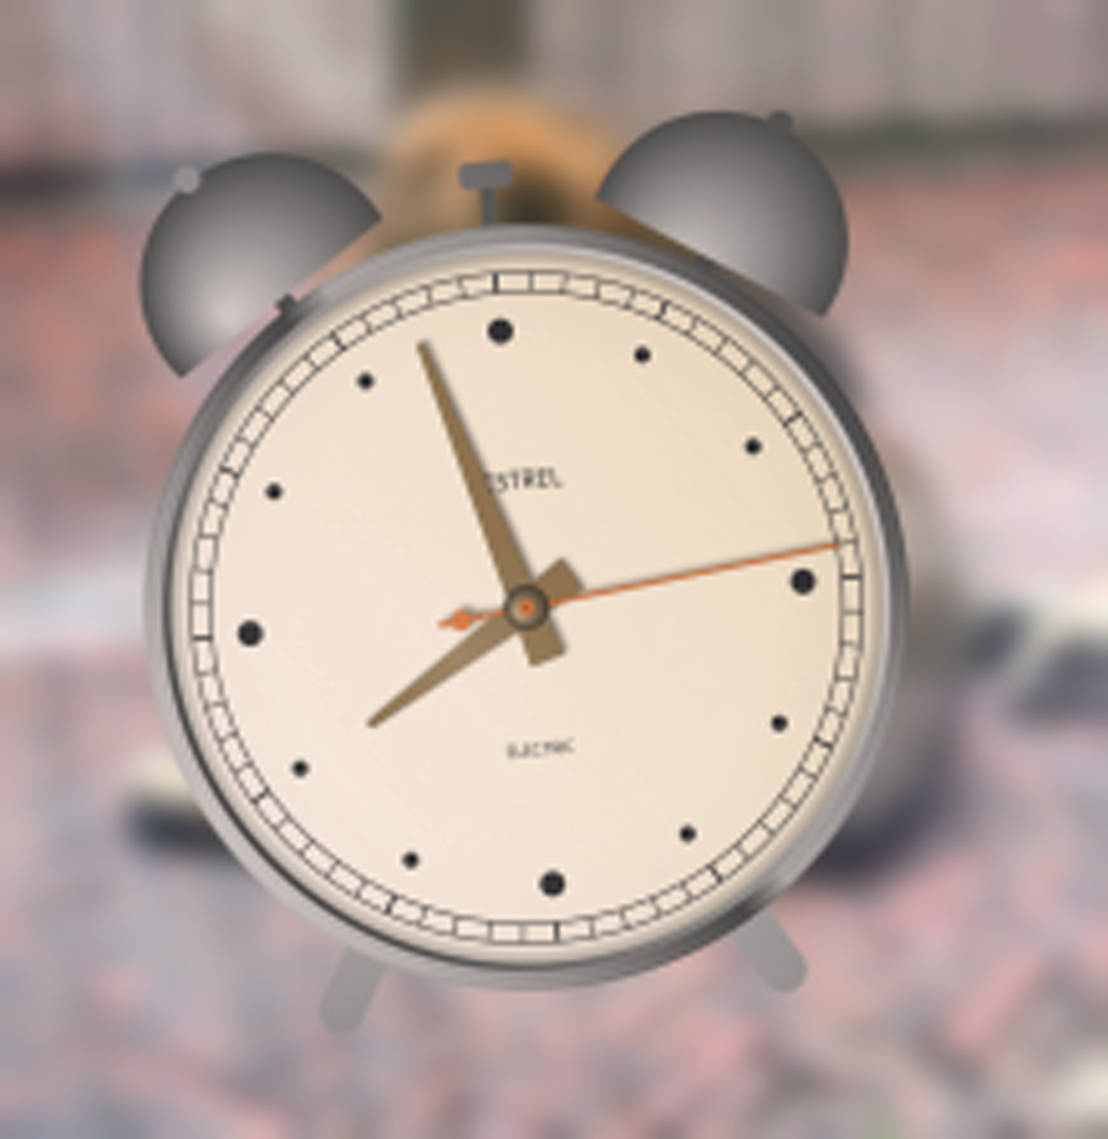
7:57:14
